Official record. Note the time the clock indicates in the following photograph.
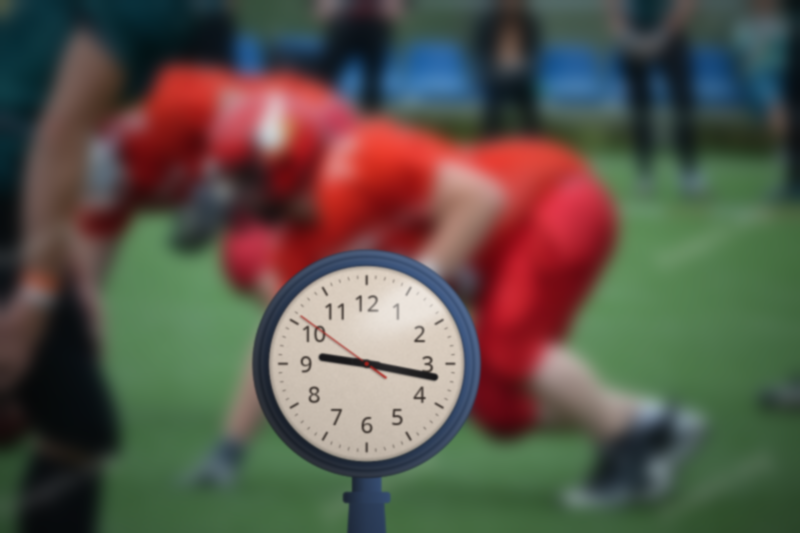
9:16:51
